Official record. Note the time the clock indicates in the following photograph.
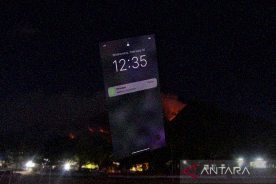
12:35
